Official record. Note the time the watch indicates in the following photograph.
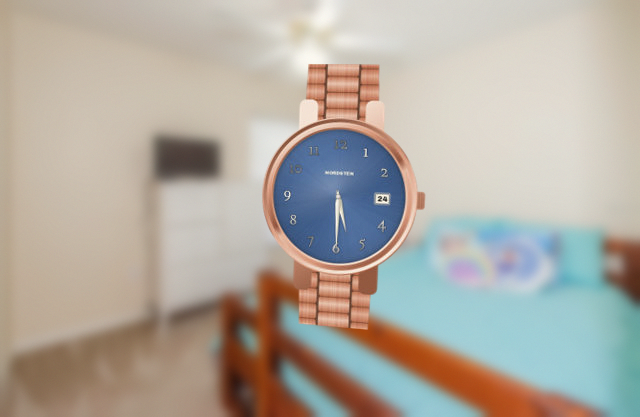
5:30
